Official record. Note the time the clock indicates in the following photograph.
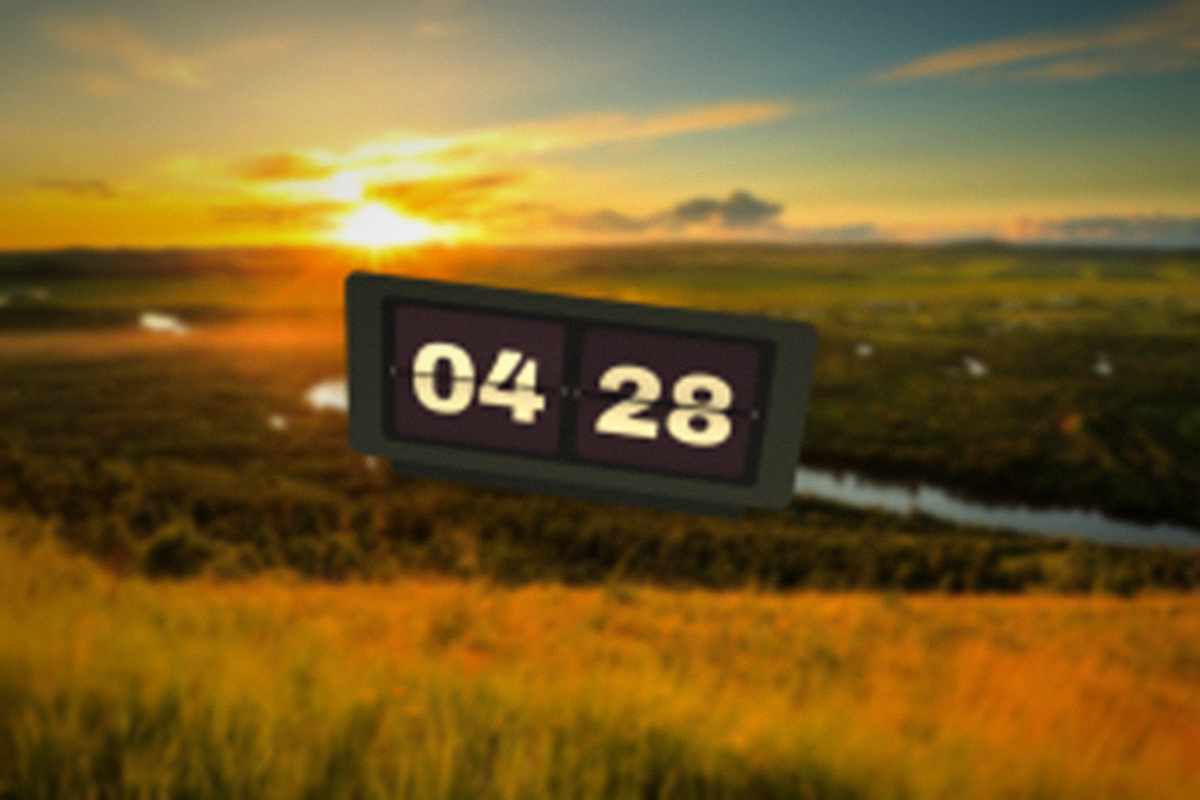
4:28
